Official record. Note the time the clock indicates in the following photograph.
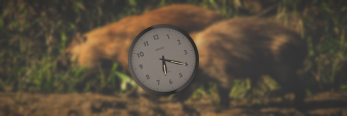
6:20
